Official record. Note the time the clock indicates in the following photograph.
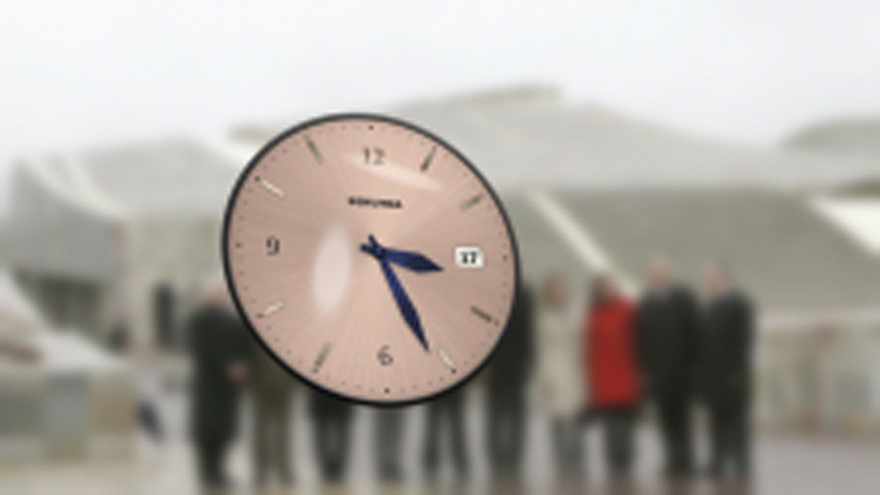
3:26
